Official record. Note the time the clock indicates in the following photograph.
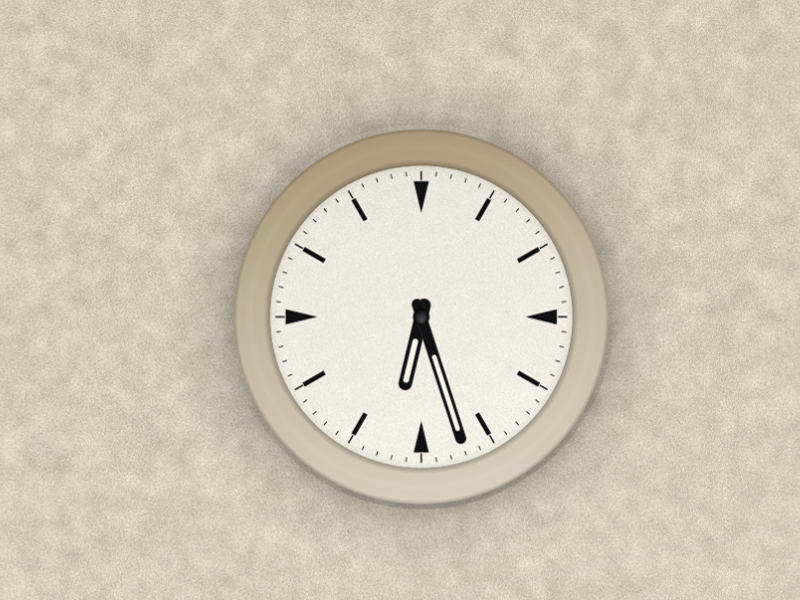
6:27
